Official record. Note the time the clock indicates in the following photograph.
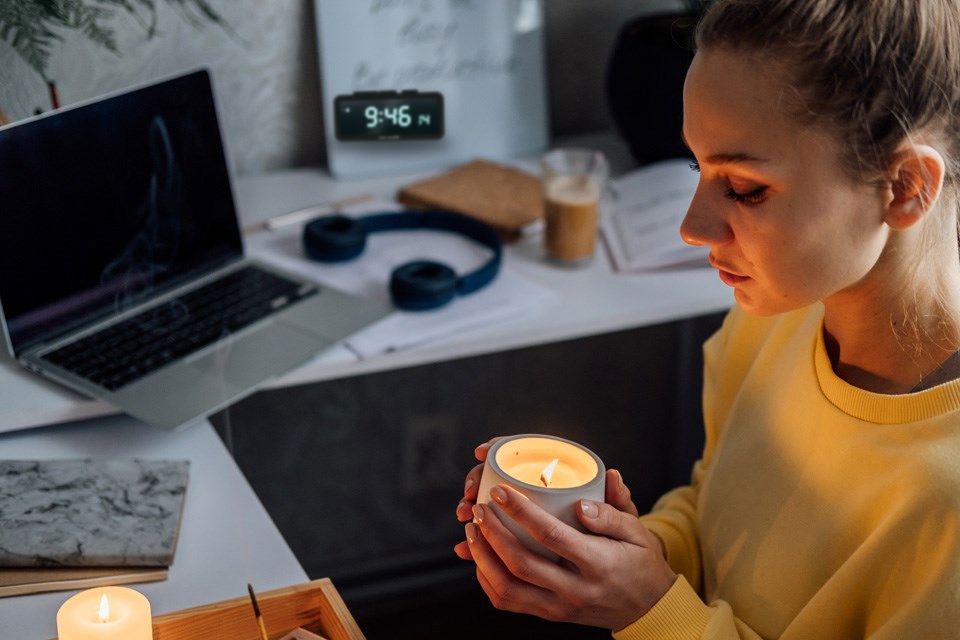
9:46
